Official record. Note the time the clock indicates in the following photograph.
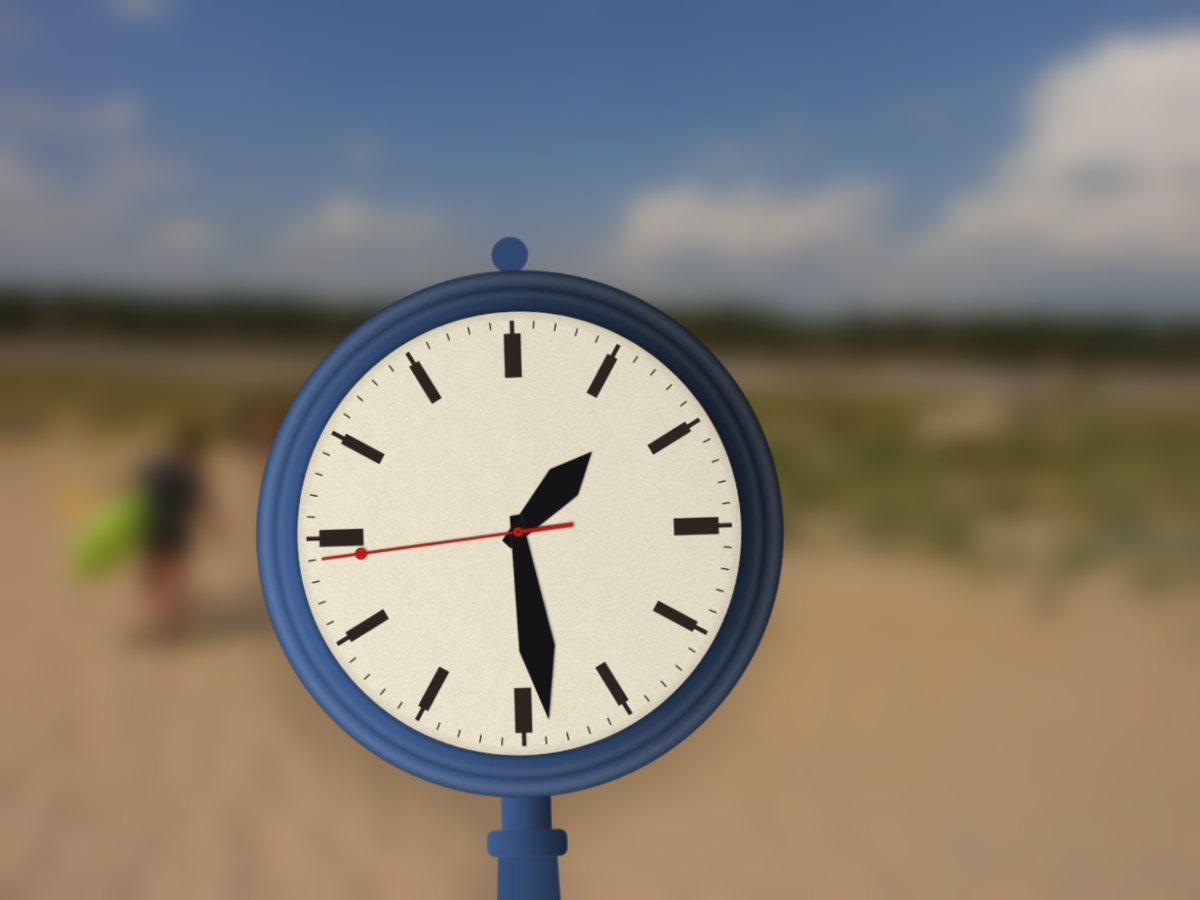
1:28:44
